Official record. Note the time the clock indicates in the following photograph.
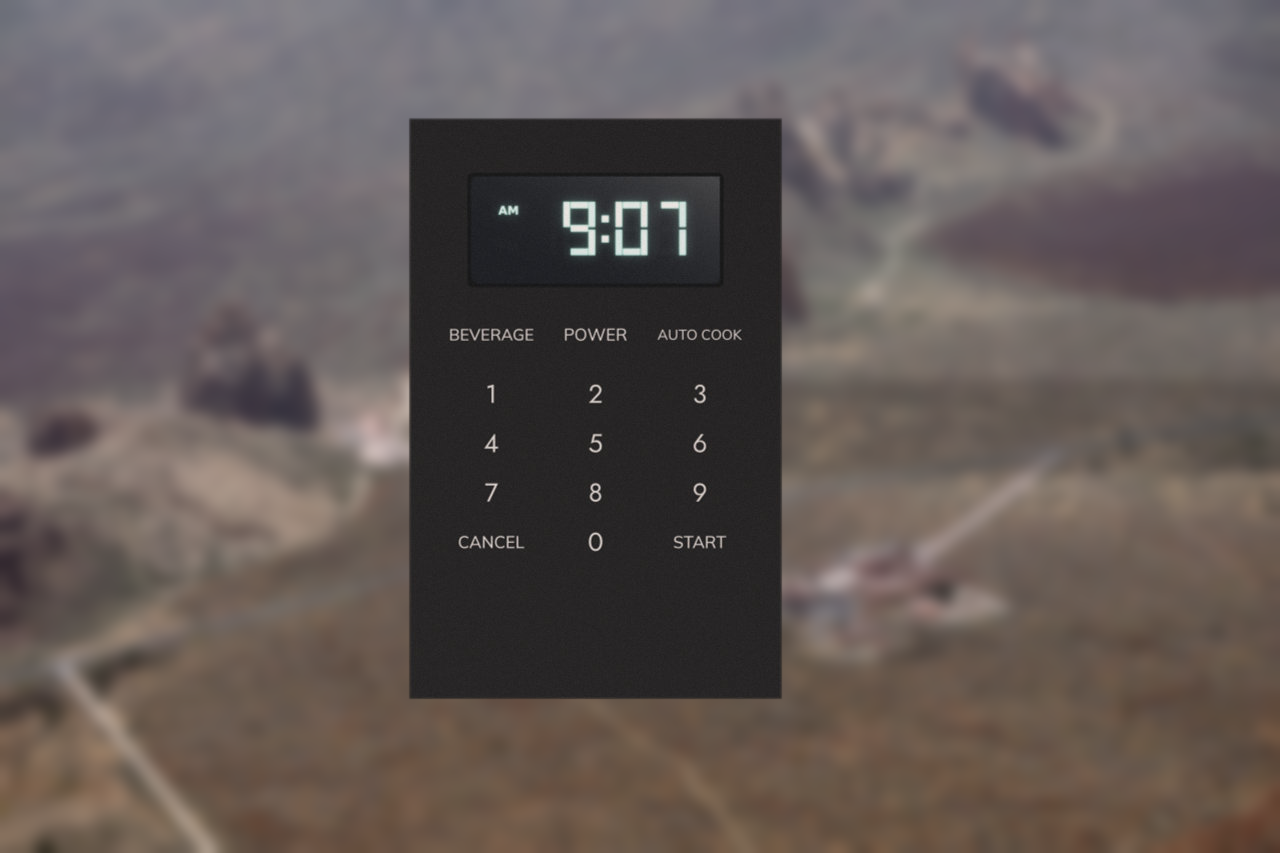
9:07
